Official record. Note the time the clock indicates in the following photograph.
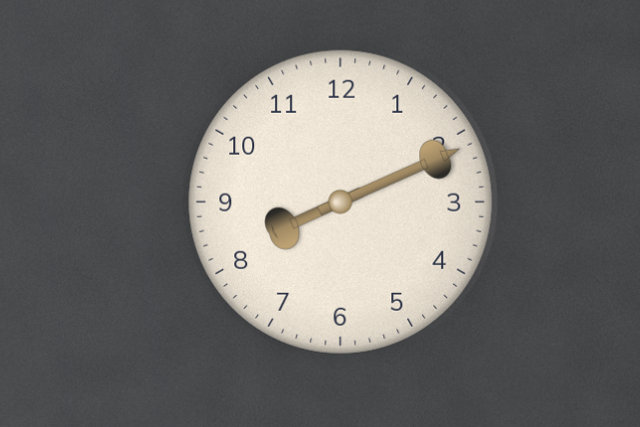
8:11
